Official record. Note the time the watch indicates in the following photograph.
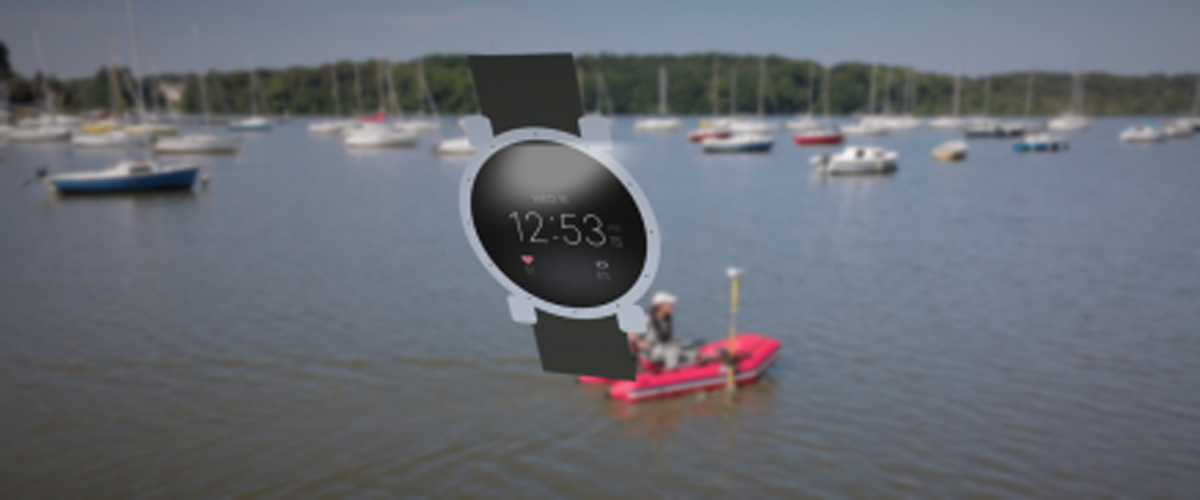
12:53
